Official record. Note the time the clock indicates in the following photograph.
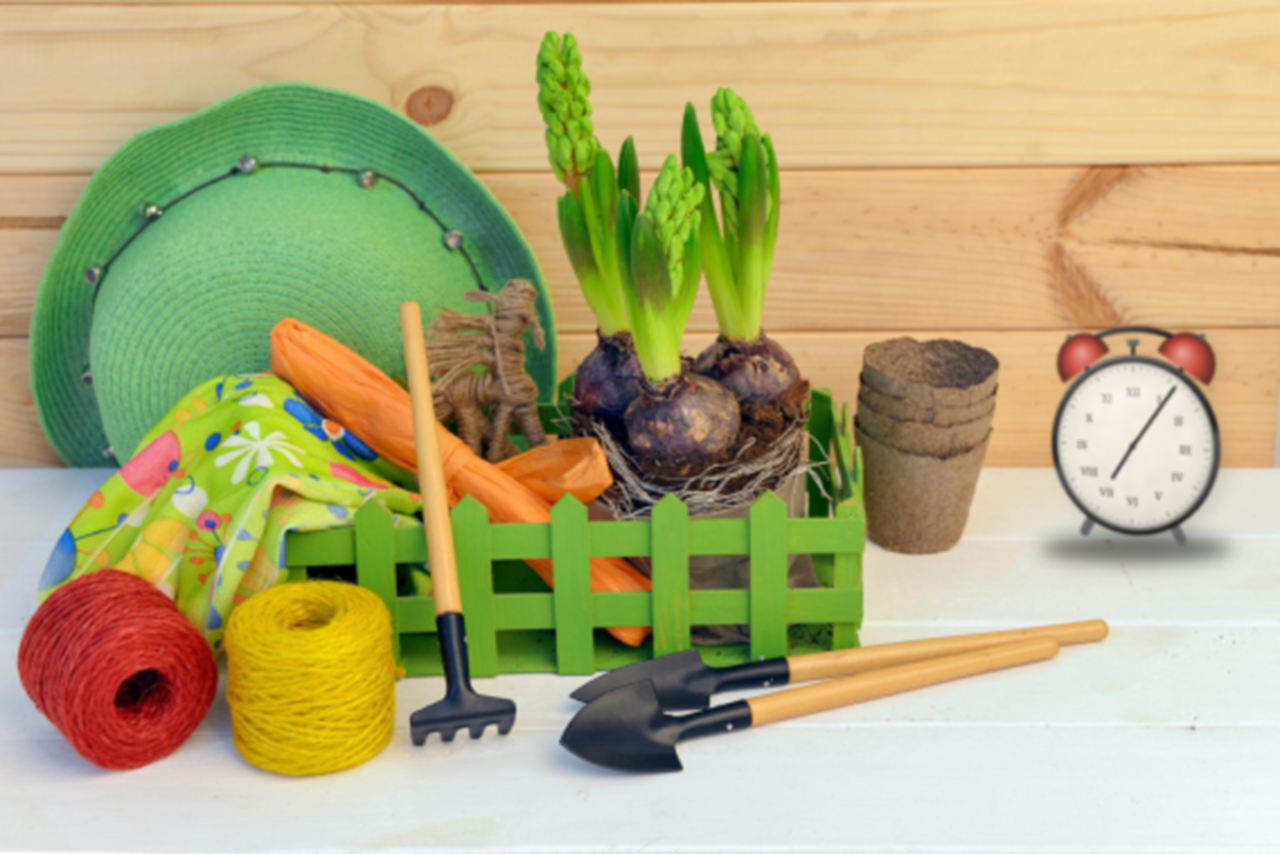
7:06
